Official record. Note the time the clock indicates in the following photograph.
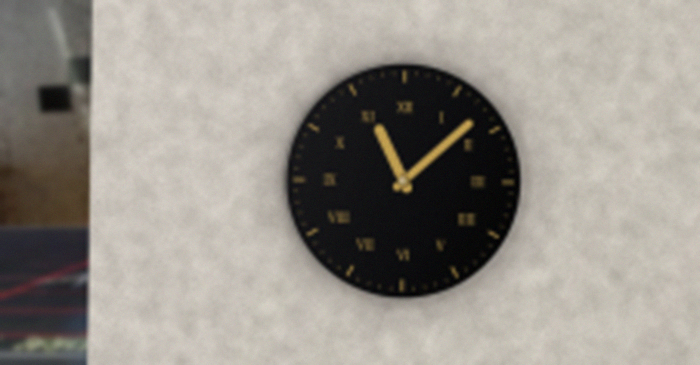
11:08
